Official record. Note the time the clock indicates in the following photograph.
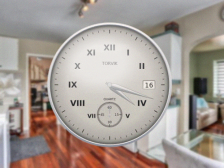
4:18
